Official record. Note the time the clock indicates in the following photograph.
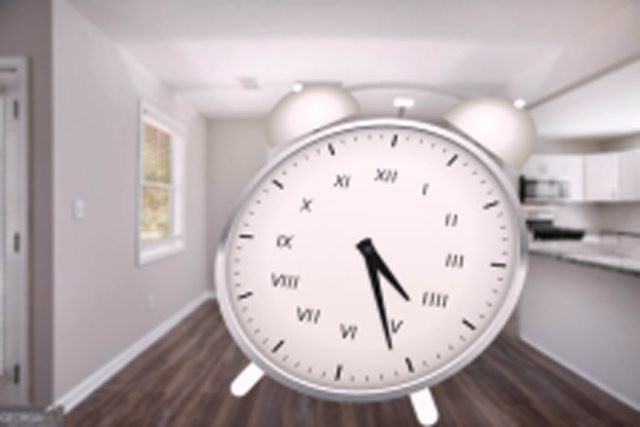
4:26
